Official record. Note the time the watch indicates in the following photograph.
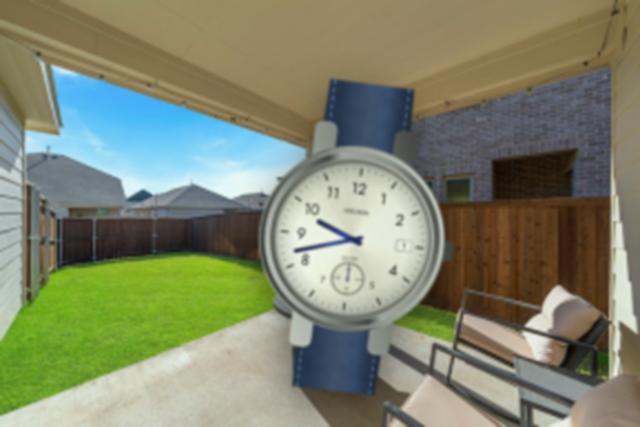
9:42
